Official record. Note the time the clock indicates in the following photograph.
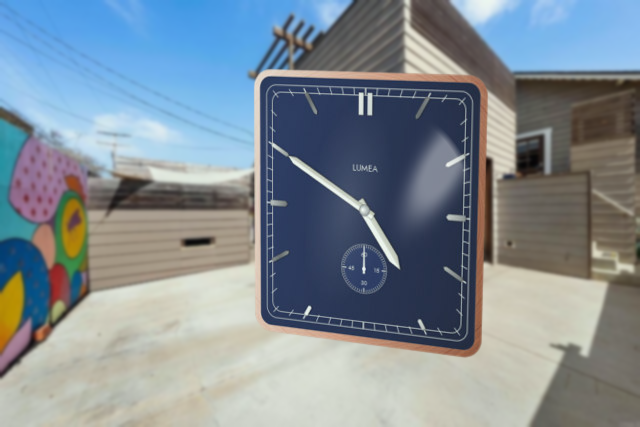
4:50
